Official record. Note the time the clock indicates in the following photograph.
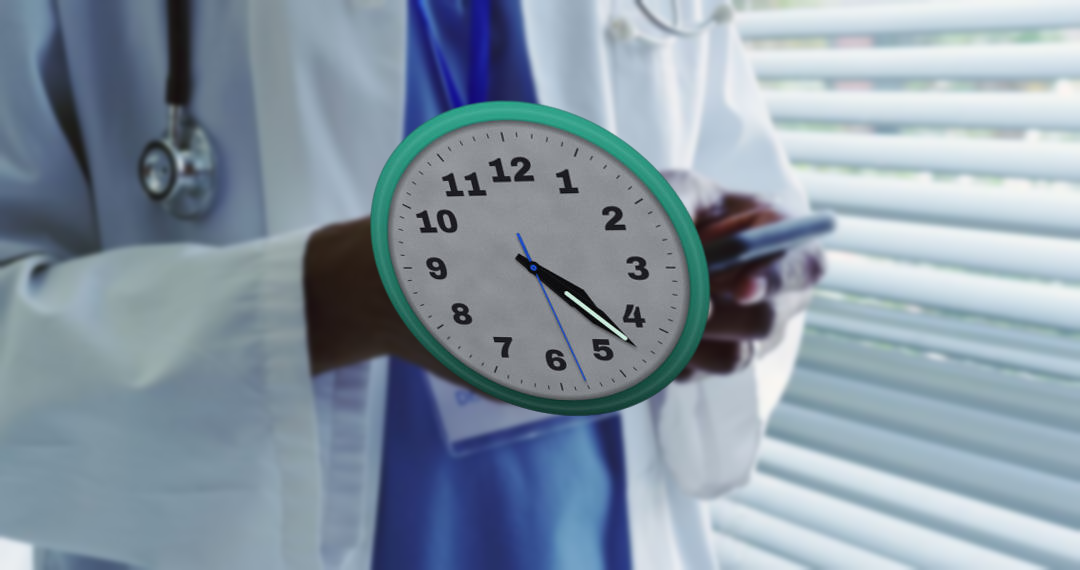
4:22:28
